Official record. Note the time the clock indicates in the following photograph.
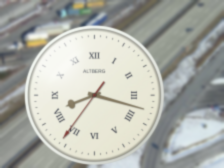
8:17:36
